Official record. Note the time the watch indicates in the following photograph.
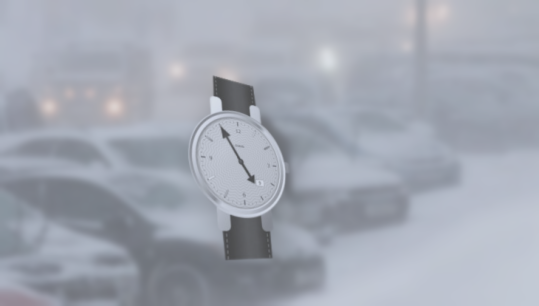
4:55
